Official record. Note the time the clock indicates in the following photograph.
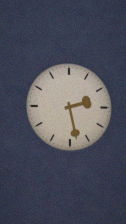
2:28
